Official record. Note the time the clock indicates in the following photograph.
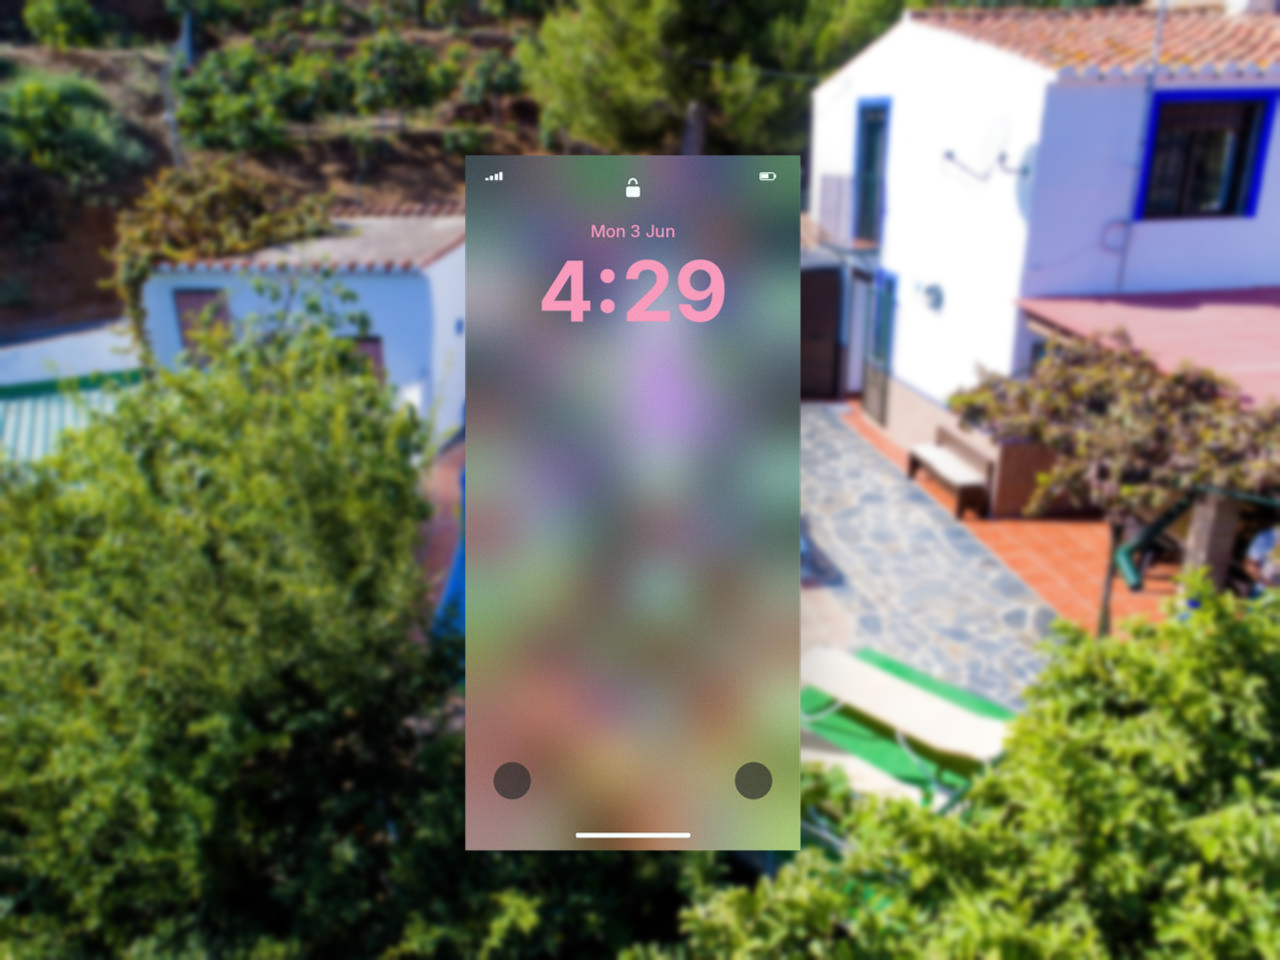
4:29
